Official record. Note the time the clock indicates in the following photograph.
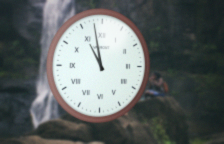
10:58
